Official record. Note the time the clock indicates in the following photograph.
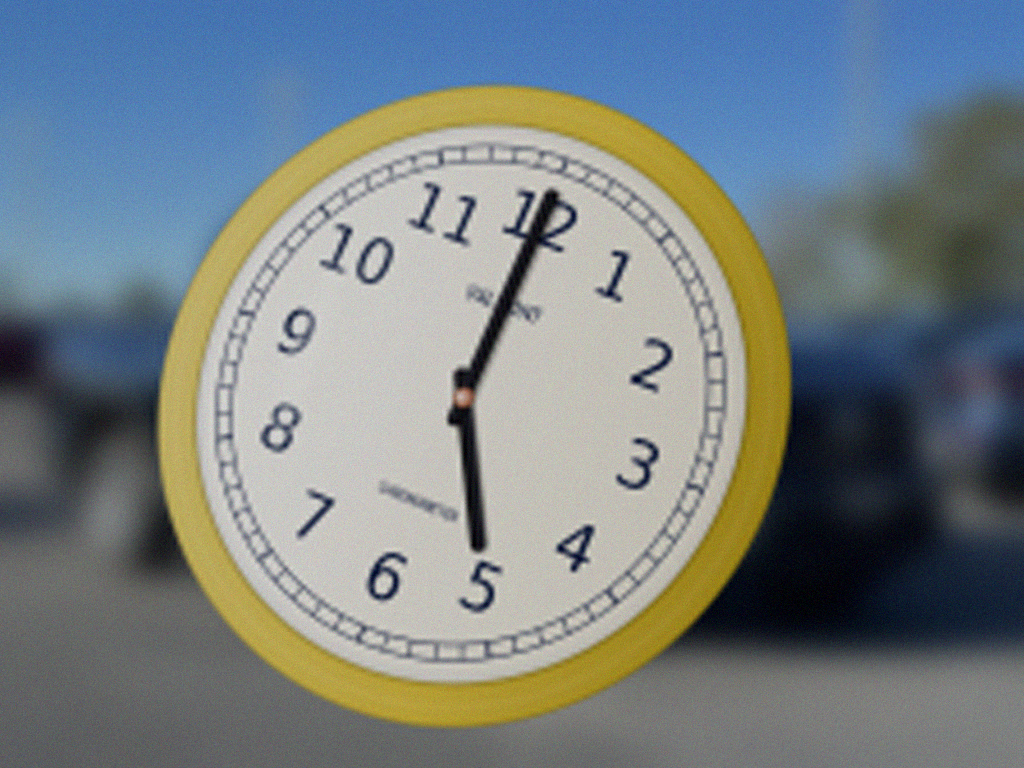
5:00
